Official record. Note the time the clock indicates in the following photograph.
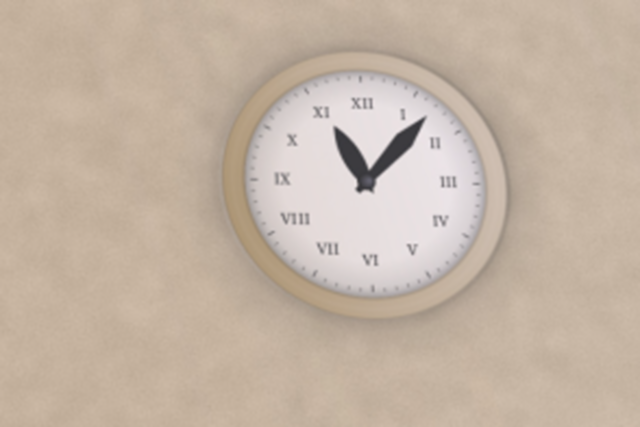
11:07
